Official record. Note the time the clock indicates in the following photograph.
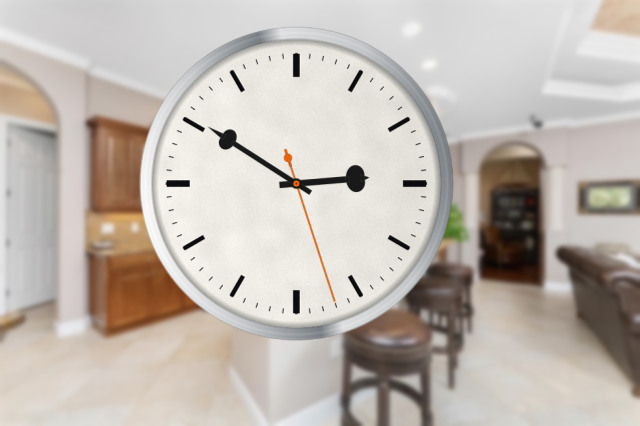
2:50:27
